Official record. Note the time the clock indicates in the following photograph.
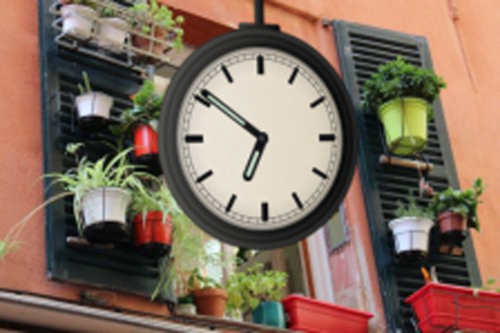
6:51
